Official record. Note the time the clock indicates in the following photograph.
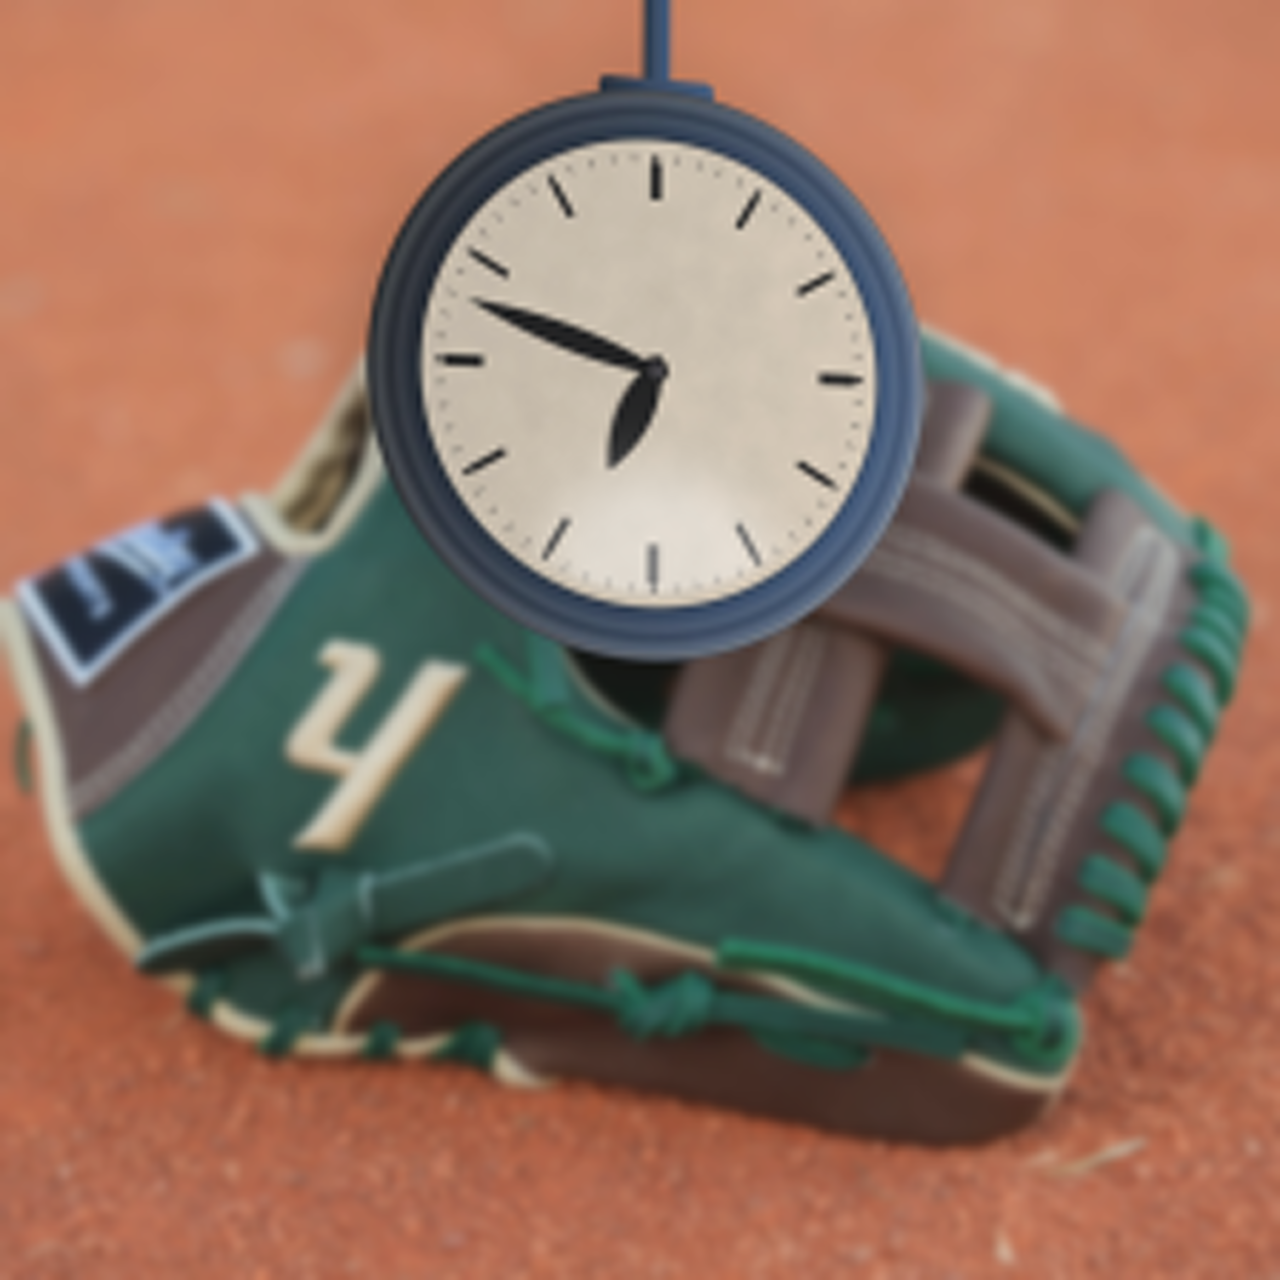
6:48
